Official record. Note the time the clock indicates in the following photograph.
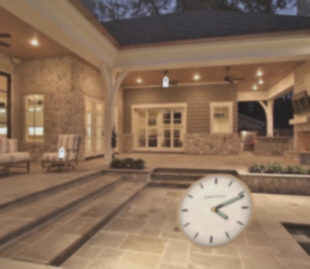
4:11
